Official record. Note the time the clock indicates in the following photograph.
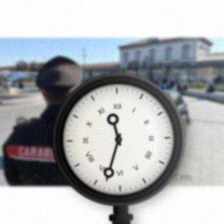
11:33
